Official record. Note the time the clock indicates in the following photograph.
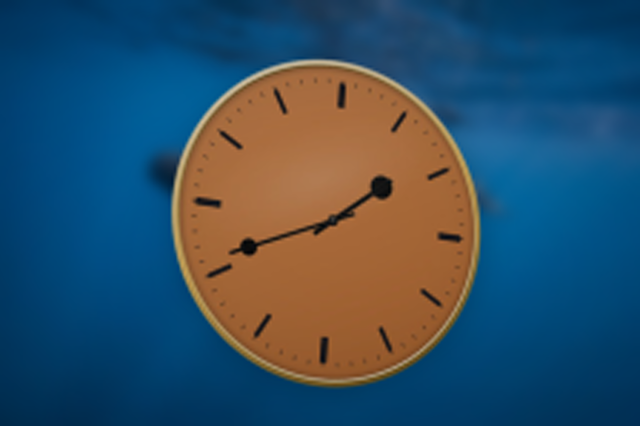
1:41
